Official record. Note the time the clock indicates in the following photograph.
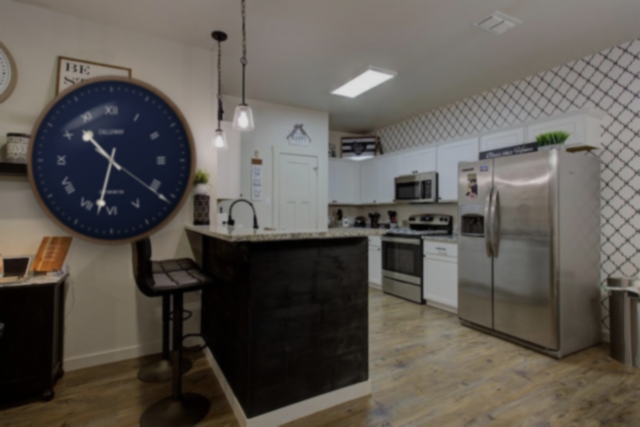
10:32:21
